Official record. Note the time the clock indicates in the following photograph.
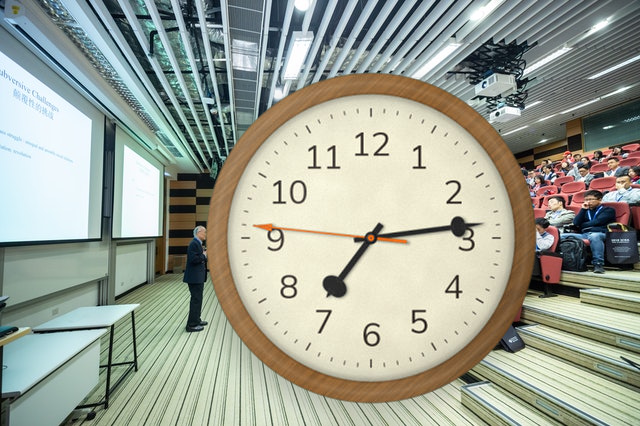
7:13:46
